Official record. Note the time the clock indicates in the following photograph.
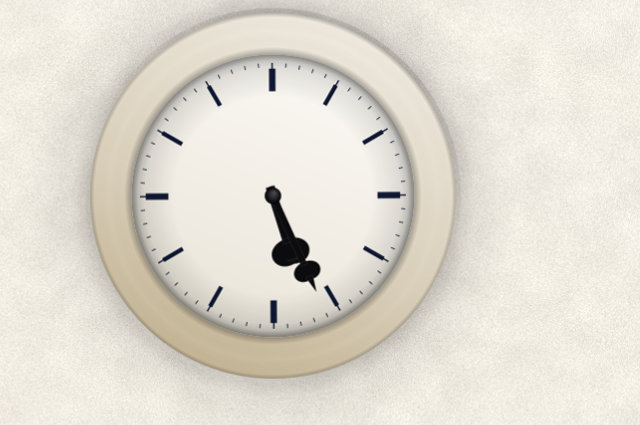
5:26
